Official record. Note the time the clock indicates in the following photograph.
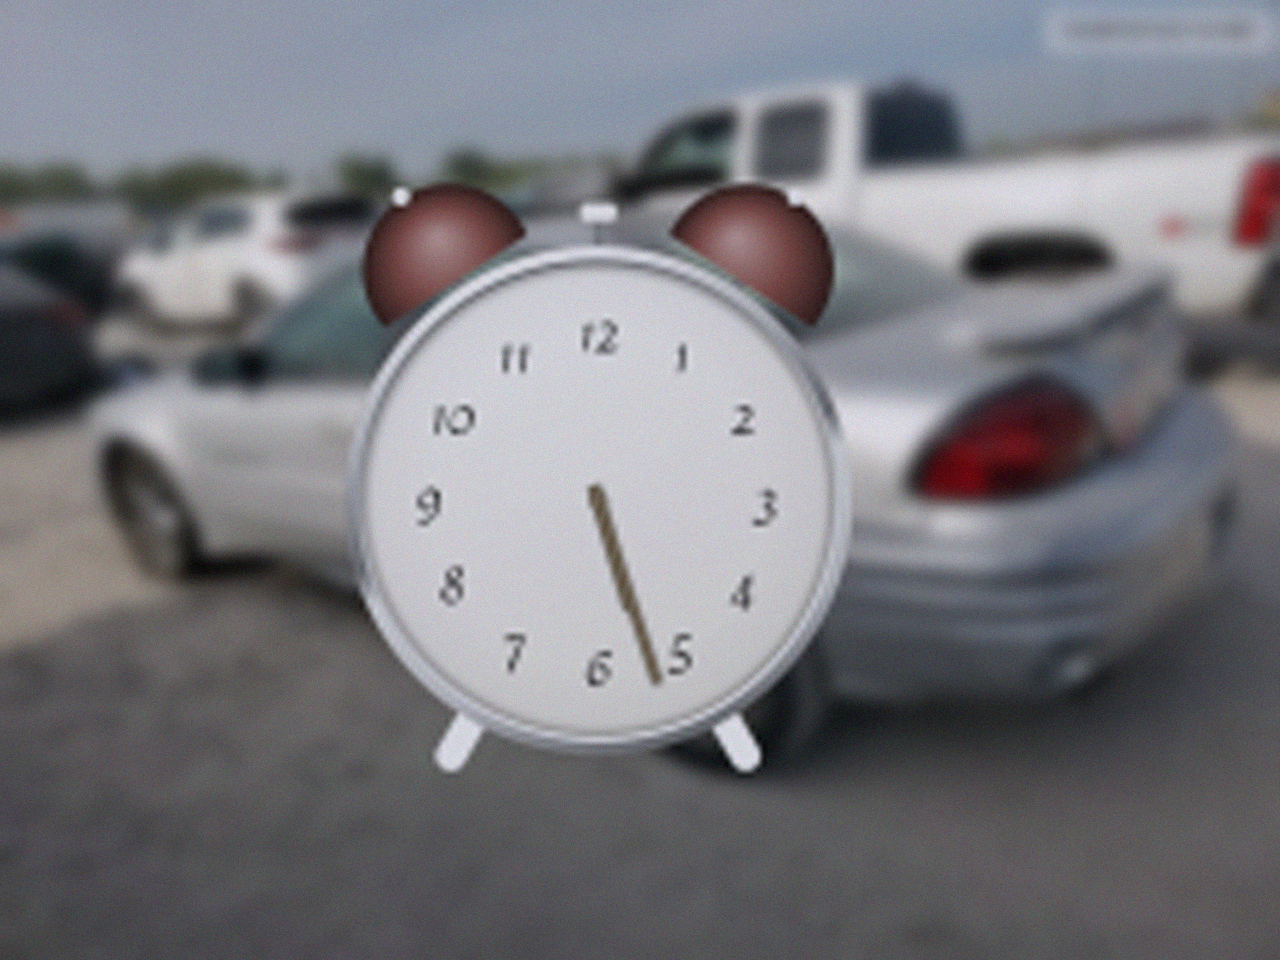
5:27
